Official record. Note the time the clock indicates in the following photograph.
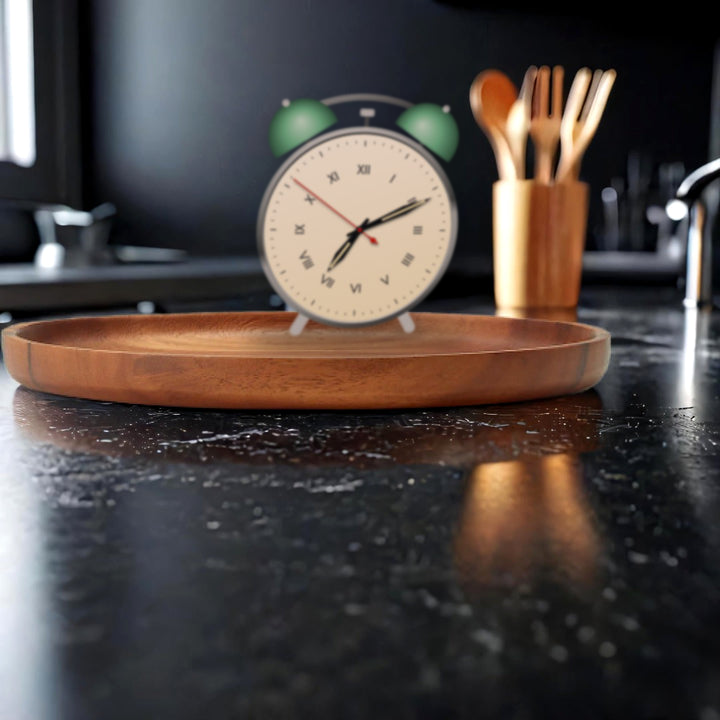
7:10:51
